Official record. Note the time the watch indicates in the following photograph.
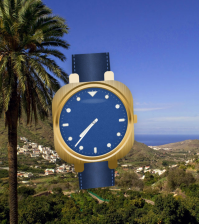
7:37
